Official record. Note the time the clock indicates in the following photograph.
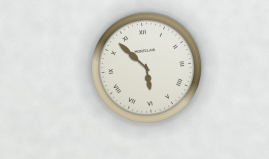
5:53
